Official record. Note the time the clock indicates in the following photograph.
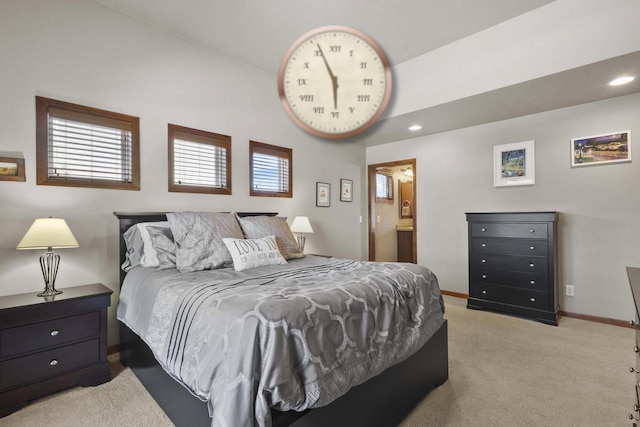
5:56
